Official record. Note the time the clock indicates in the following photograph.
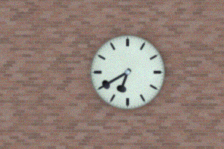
6:40
